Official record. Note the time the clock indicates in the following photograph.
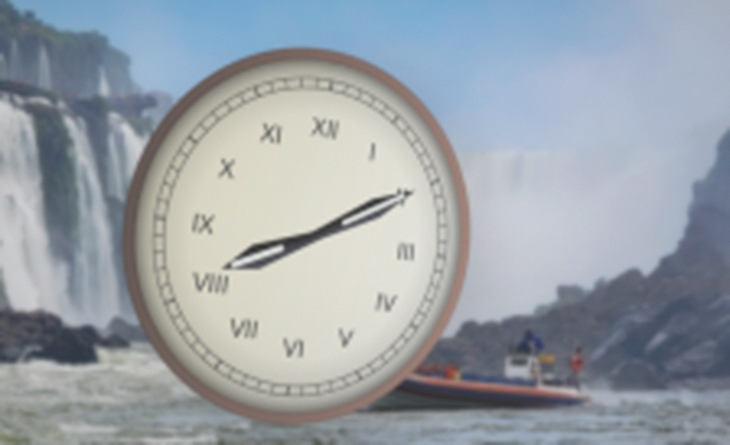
8:10
